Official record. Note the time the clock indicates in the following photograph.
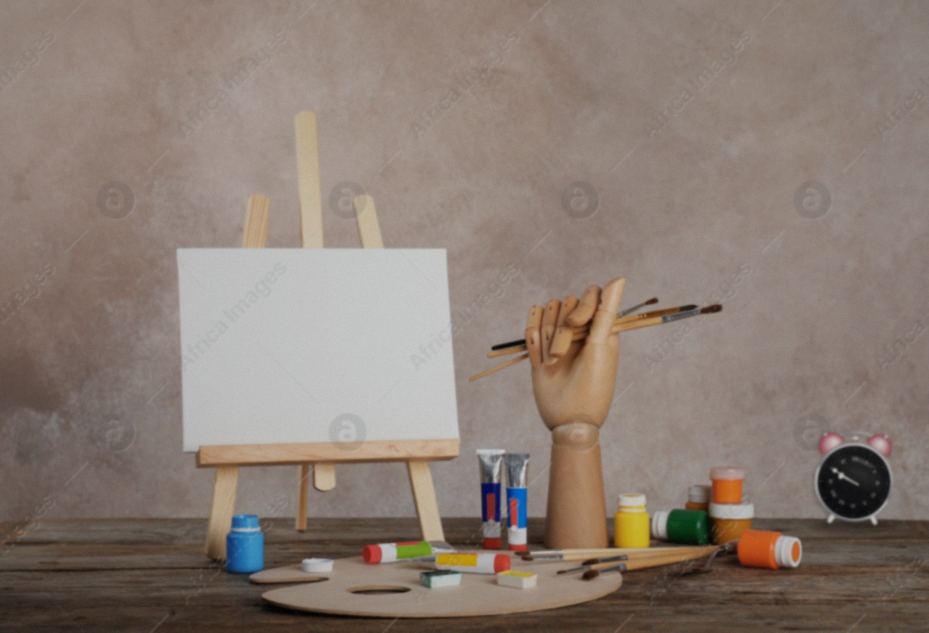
9:50
